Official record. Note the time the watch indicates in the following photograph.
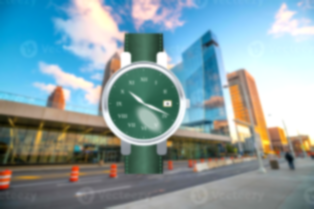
10:19
